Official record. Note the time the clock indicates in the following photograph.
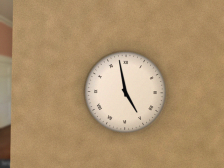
4:58
